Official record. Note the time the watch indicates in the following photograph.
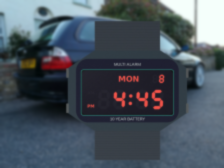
4:45
